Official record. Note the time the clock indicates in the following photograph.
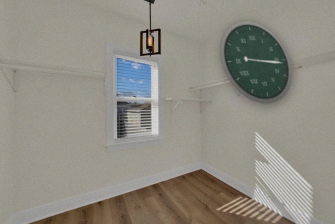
9:16
